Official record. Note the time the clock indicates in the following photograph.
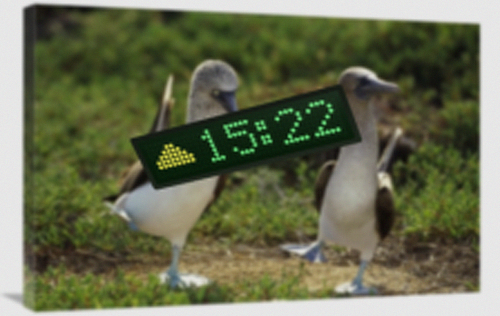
15:22
